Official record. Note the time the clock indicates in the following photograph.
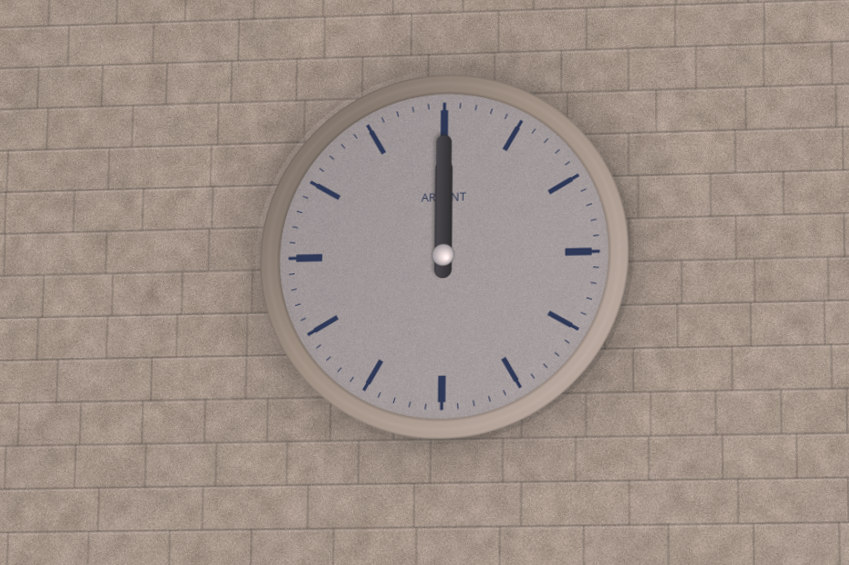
12:00
